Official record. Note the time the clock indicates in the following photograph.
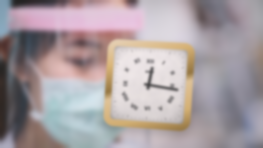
12:16
